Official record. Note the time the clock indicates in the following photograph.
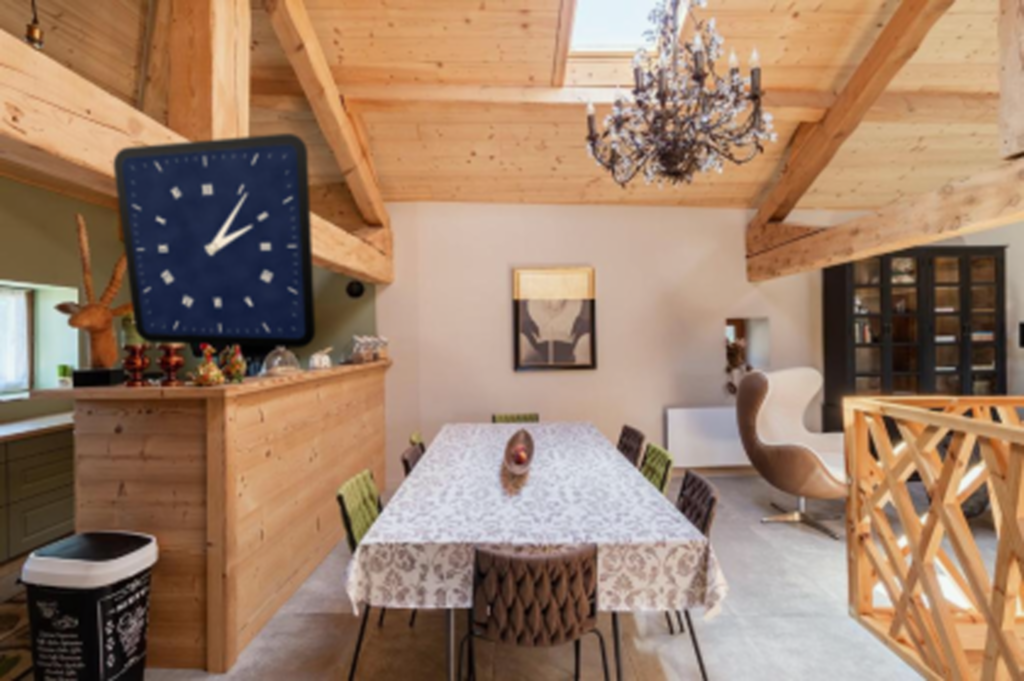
2:06
